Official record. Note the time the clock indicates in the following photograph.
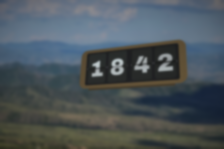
18:42
